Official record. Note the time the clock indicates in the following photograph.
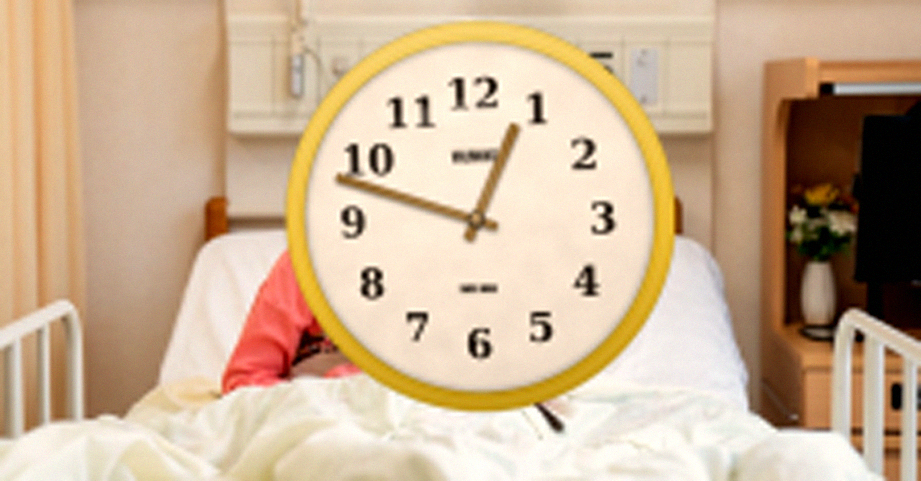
12:48
